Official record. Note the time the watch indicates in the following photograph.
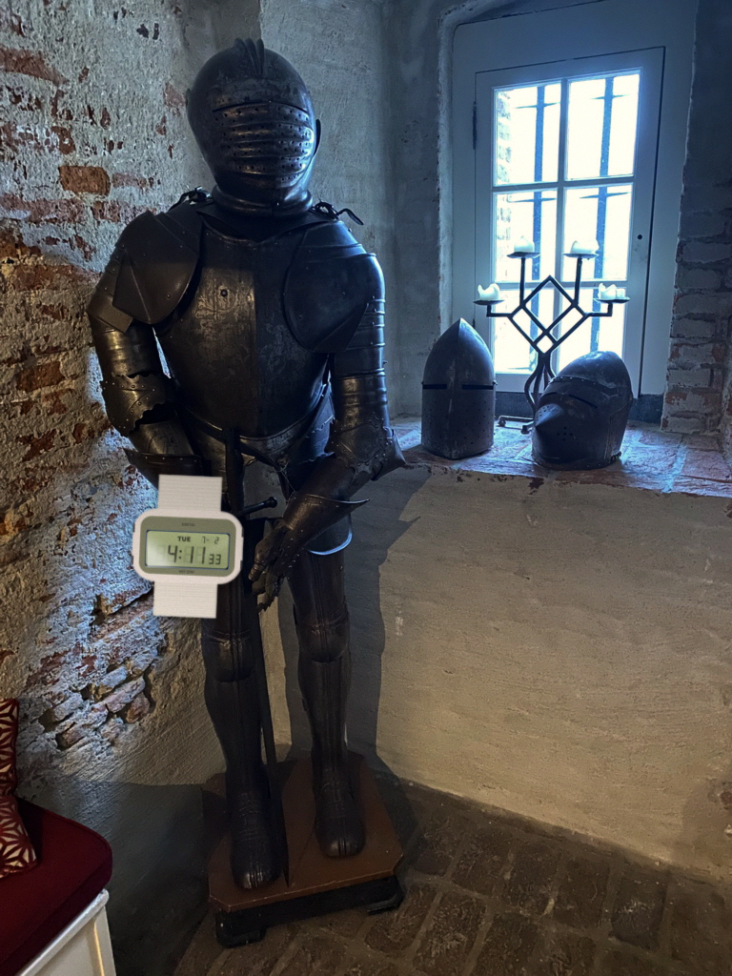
4:11:33
